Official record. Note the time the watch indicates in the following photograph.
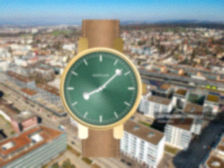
8:08
